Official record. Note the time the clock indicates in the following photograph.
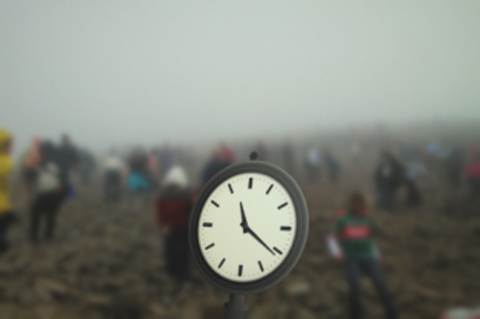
11:21
